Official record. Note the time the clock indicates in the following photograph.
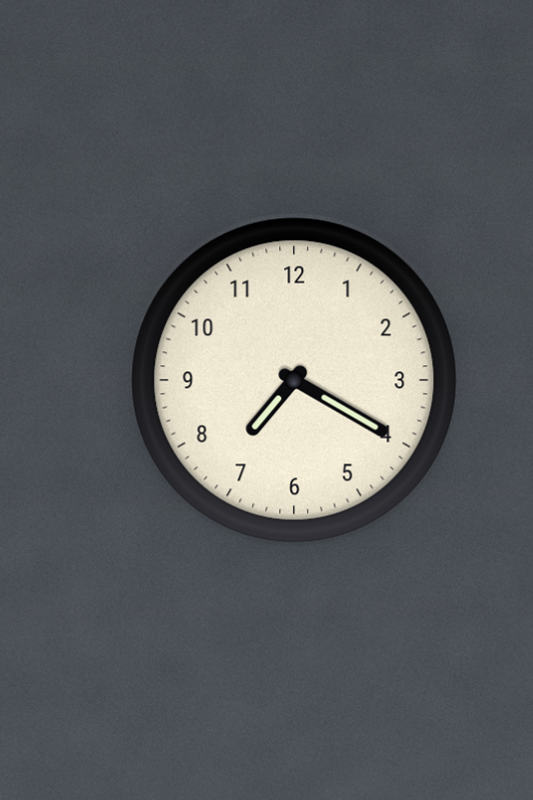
7:20
